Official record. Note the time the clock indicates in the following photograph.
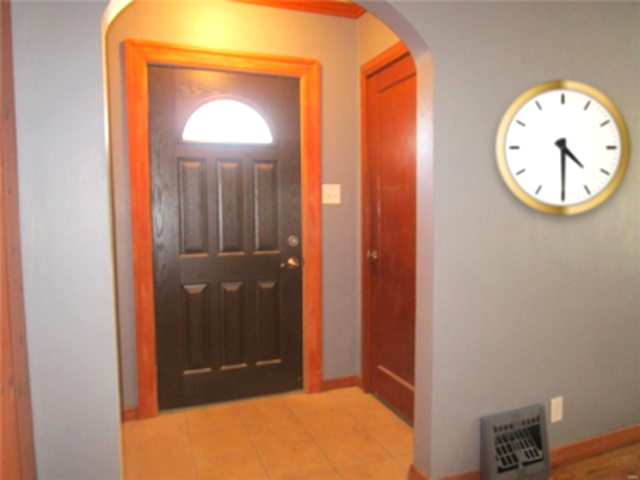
4:30
